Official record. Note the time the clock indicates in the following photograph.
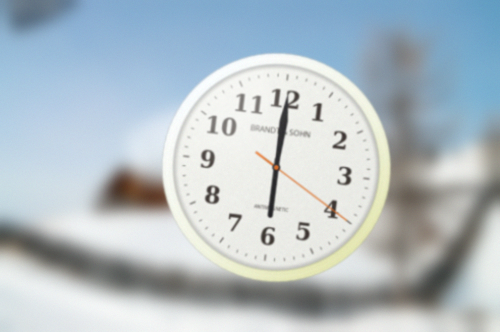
6:00:20
